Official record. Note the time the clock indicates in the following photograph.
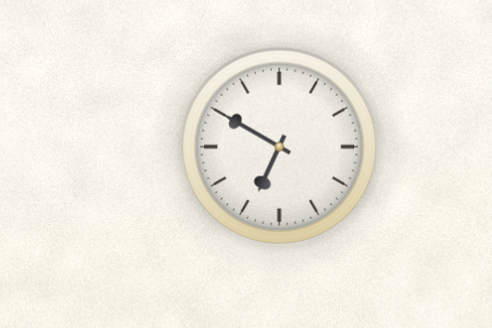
6:50
